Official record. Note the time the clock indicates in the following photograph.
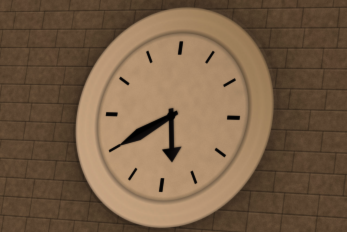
5:40
